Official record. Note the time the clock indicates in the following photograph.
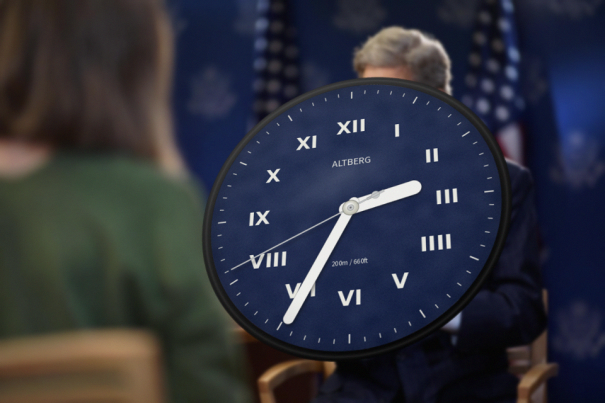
2:34:41
